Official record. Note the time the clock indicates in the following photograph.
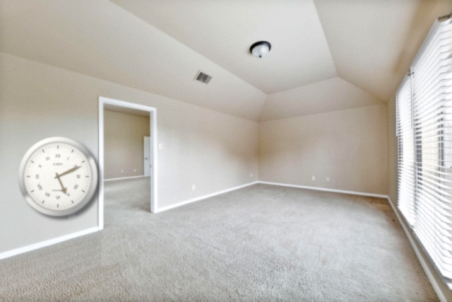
5:11
